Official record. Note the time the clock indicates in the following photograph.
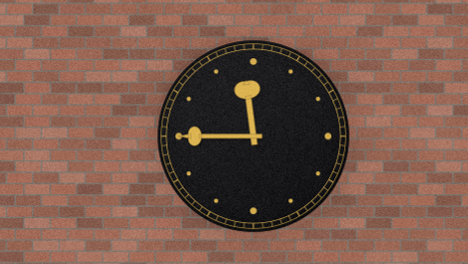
11:45
